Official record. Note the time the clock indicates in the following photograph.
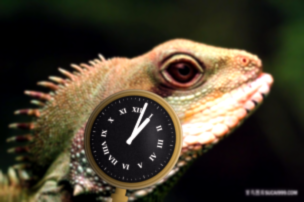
1:02
